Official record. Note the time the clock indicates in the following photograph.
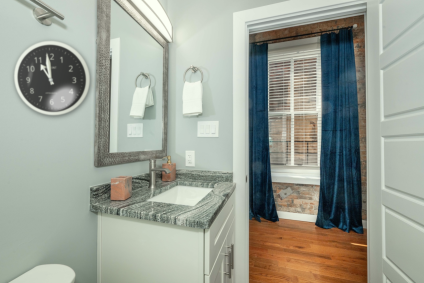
10:59
